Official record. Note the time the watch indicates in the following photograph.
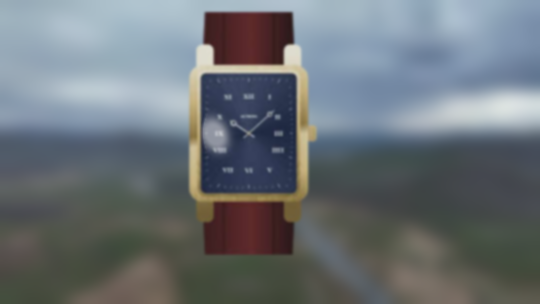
10:08
